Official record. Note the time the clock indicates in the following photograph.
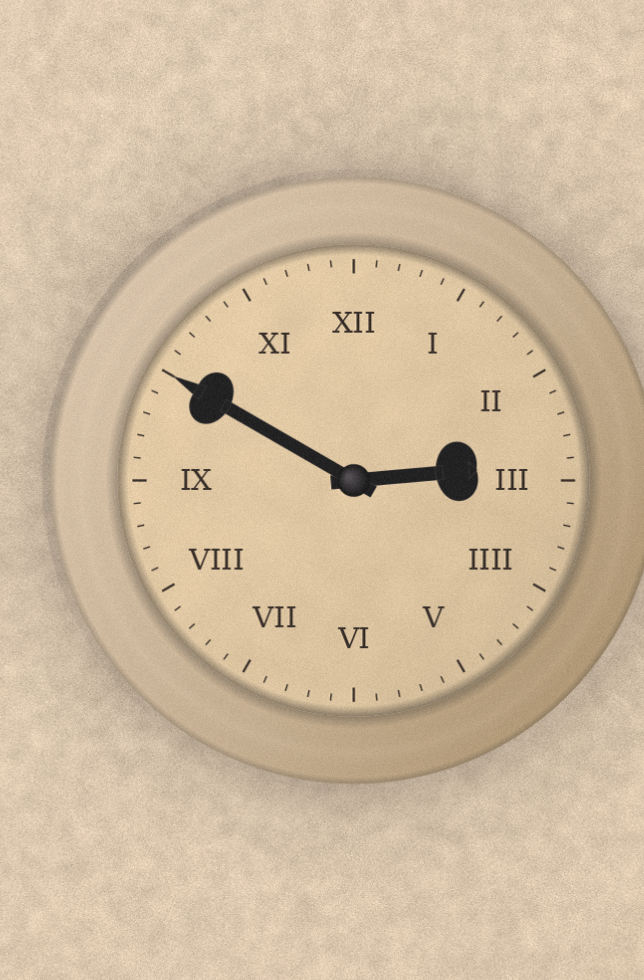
2:50
